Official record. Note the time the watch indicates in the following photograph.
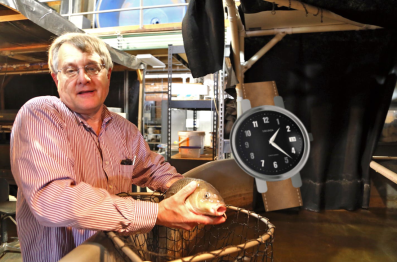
1:23
